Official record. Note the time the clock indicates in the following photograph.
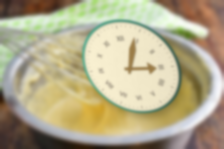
3:04
